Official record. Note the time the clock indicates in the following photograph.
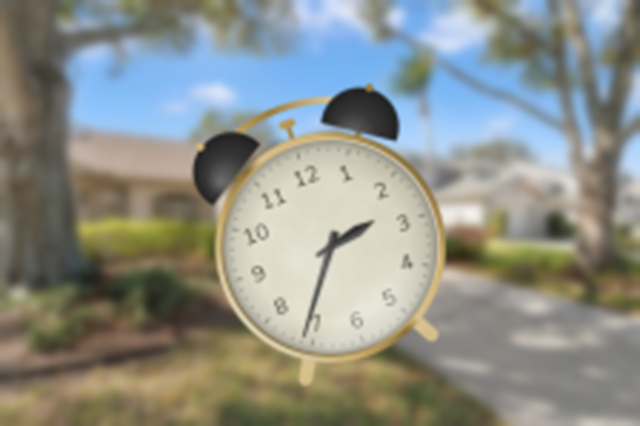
2:36
